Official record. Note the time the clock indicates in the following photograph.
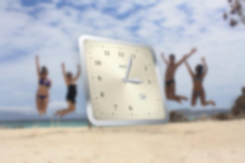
3:04
